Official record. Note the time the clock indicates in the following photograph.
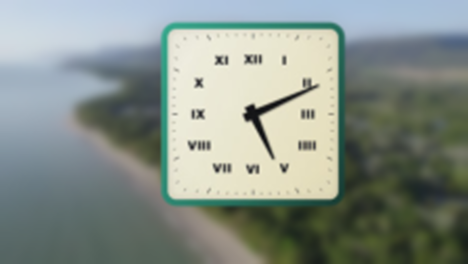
5:11
